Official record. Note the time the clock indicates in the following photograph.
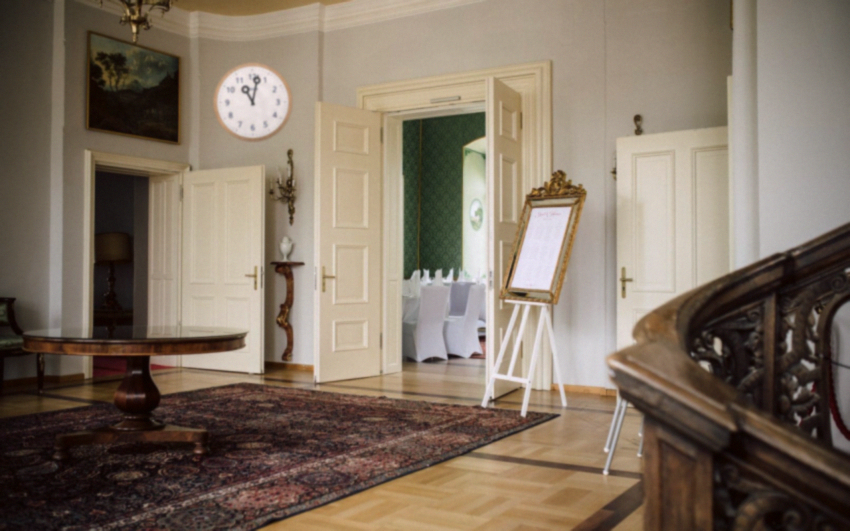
11:02
